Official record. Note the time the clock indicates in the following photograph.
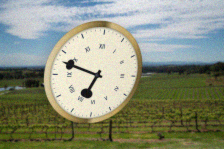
6:48
